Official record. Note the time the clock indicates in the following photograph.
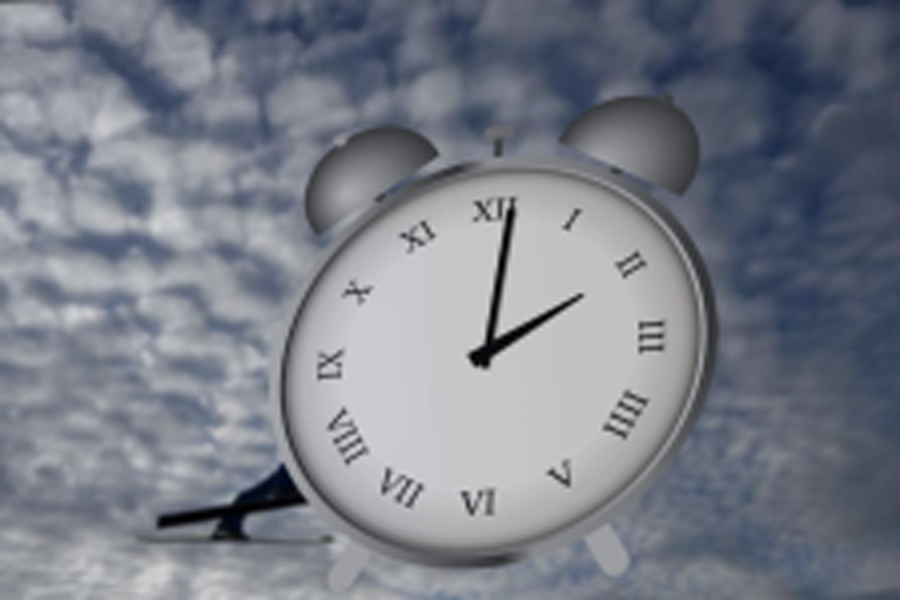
2:01
